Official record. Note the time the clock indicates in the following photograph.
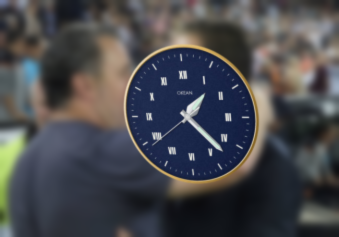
1:22:39
